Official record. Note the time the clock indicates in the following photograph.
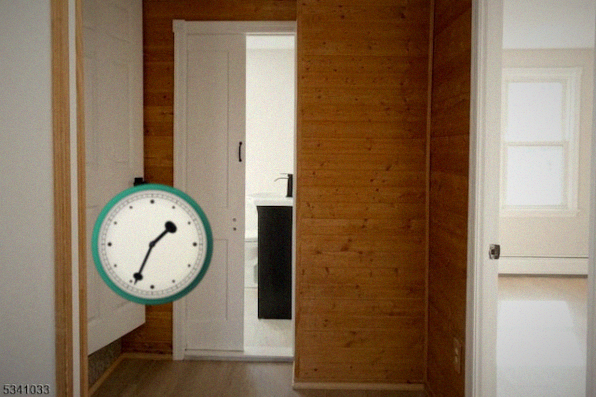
1:34
